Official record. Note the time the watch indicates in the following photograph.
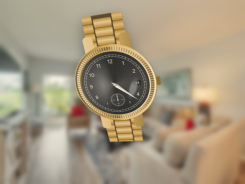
4:22
